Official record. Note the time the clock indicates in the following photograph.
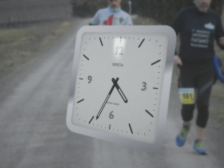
4:34
